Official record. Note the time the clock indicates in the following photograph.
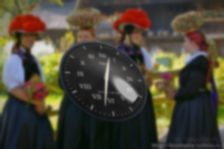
12:32
